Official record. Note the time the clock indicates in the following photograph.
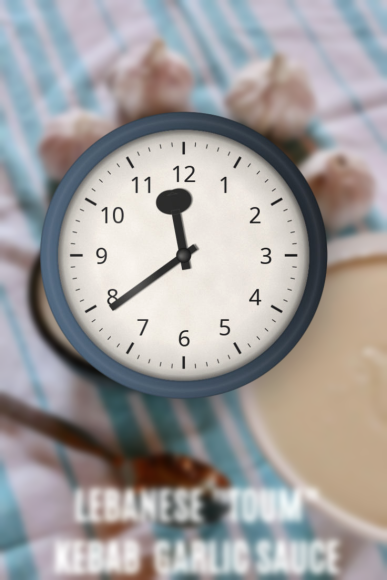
11:39
